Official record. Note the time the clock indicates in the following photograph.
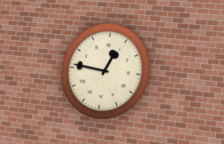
12:46
